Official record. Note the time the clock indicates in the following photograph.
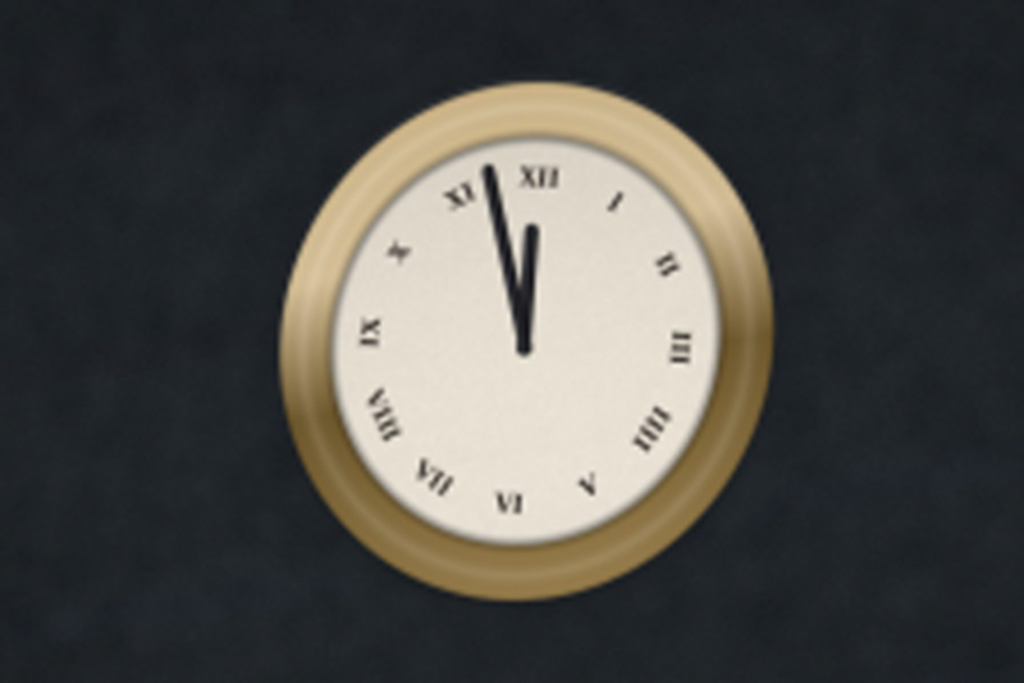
11:57
